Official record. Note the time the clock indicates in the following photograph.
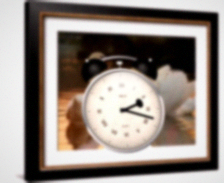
2:18
